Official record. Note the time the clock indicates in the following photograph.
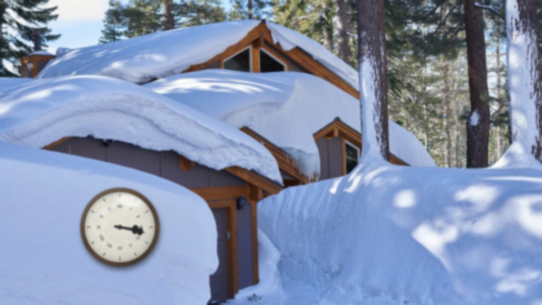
3:17
